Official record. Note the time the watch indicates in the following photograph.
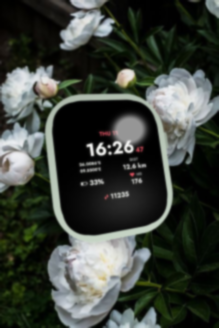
16:26
